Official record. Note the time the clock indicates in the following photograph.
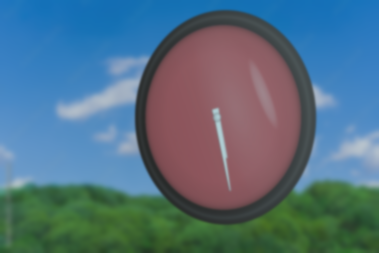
5:28
